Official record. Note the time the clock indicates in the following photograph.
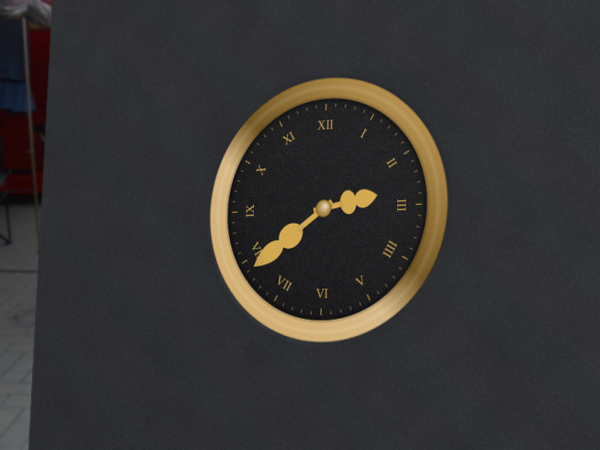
2:39
